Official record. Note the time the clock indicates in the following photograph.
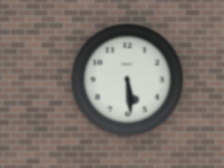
5:29
